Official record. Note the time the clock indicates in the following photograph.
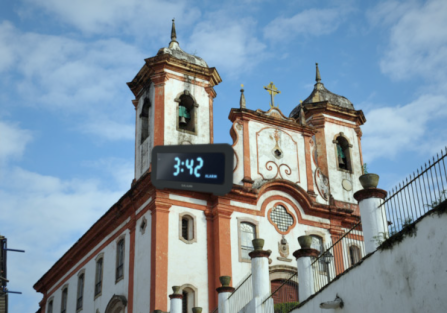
3:42
